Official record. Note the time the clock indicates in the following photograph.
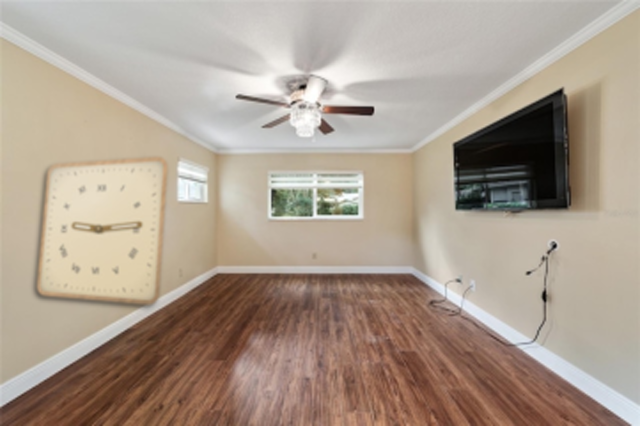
9:14
